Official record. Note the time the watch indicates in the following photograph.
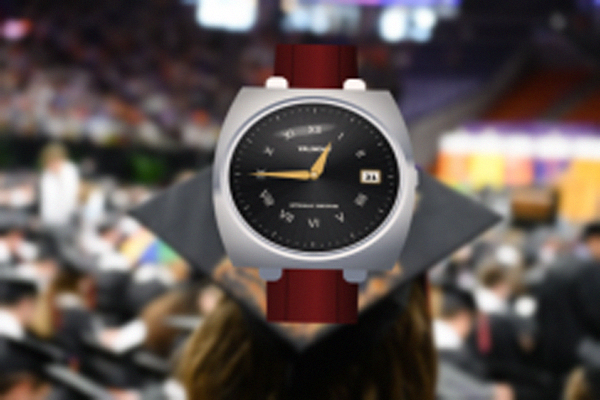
12:45
